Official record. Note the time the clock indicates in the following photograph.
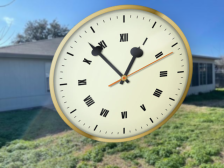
12:53:11
